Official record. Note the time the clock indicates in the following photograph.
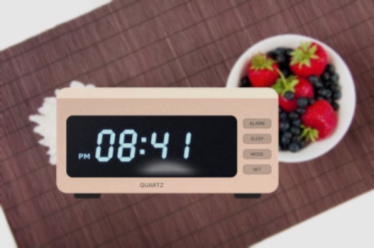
8:41
